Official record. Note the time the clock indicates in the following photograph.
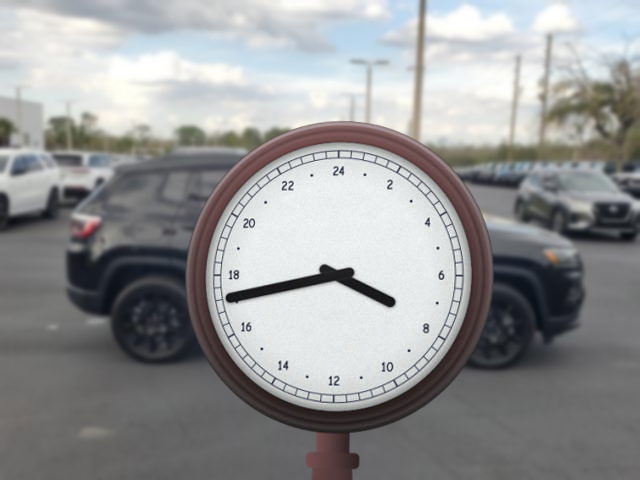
7:43
